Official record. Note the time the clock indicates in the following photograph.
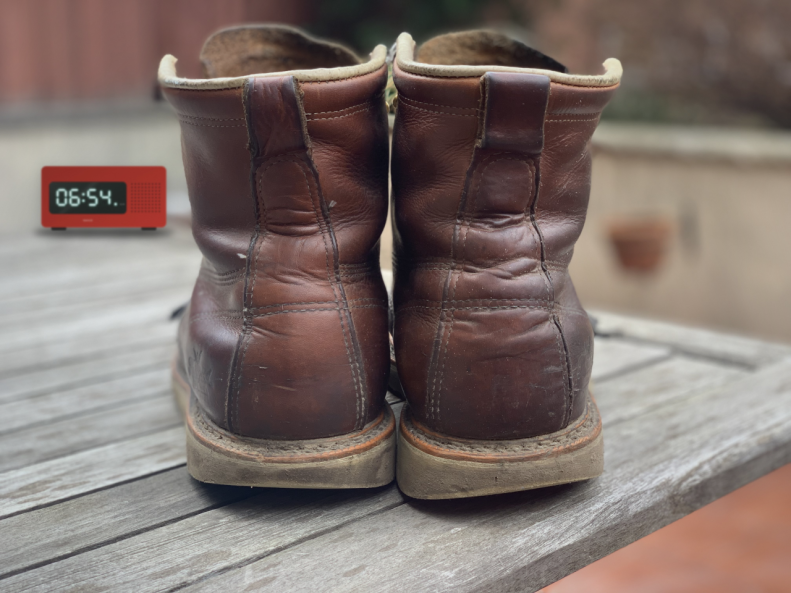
6:54
